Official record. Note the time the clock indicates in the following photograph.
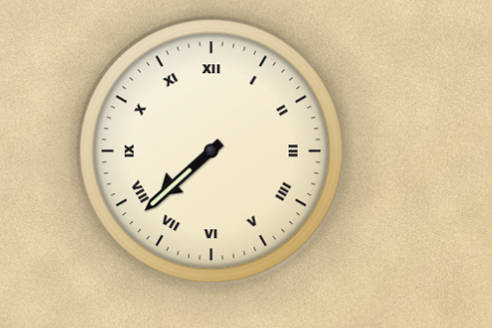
7:38
